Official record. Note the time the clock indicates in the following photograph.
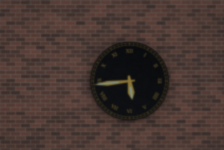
5:44
